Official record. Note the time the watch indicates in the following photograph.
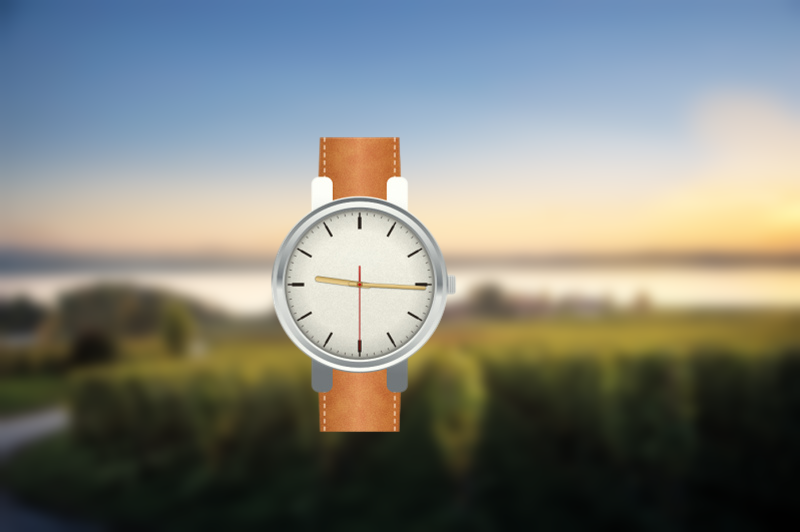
9:15:30
